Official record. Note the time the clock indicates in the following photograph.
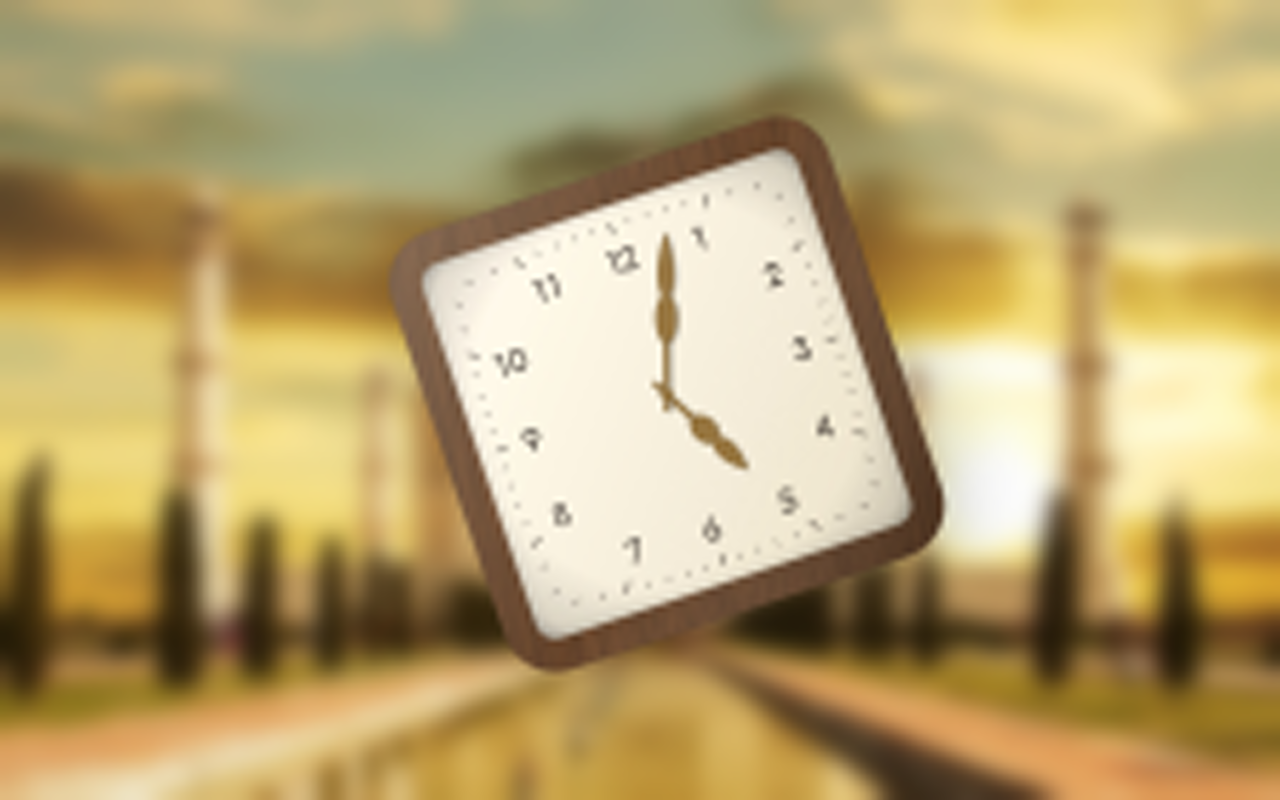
5:03
